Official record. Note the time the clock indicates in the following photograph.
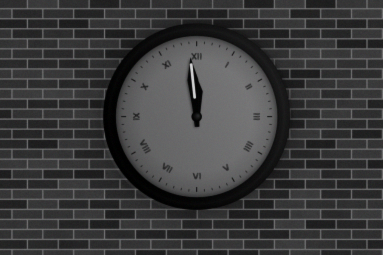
11:59
